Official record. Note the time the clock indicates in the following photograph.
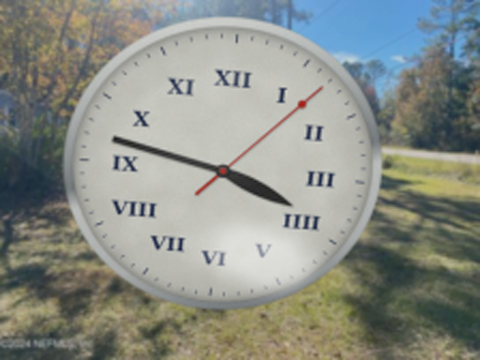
3:47:07
